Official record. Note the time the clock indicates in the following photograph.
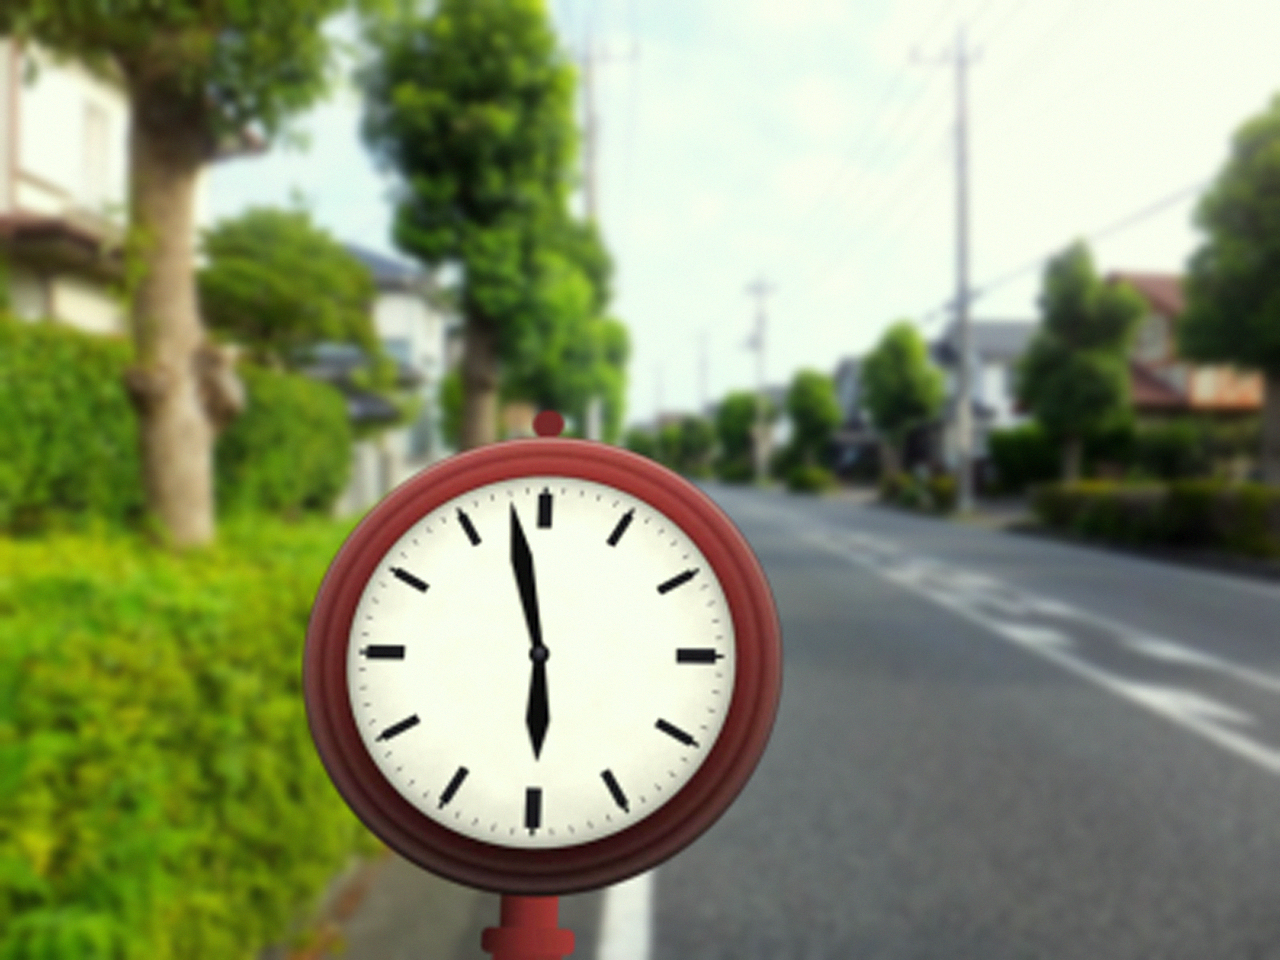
5:58
